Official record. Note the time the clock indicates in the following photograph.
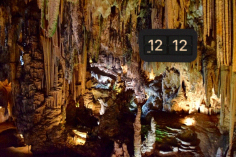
12:12
